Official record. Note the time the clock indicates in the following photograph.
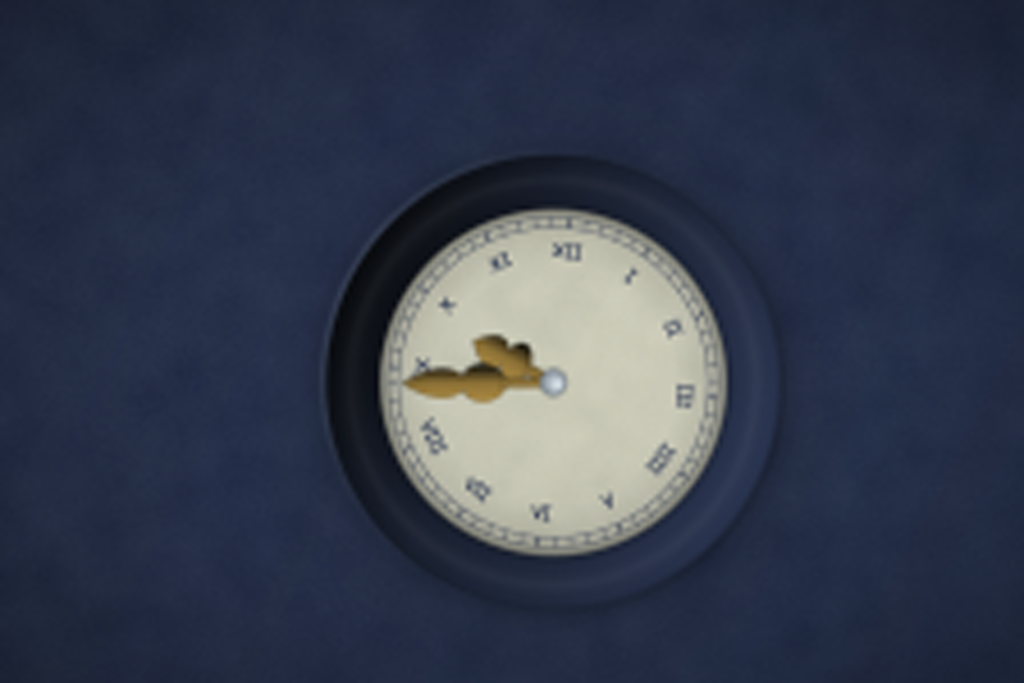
9:44
